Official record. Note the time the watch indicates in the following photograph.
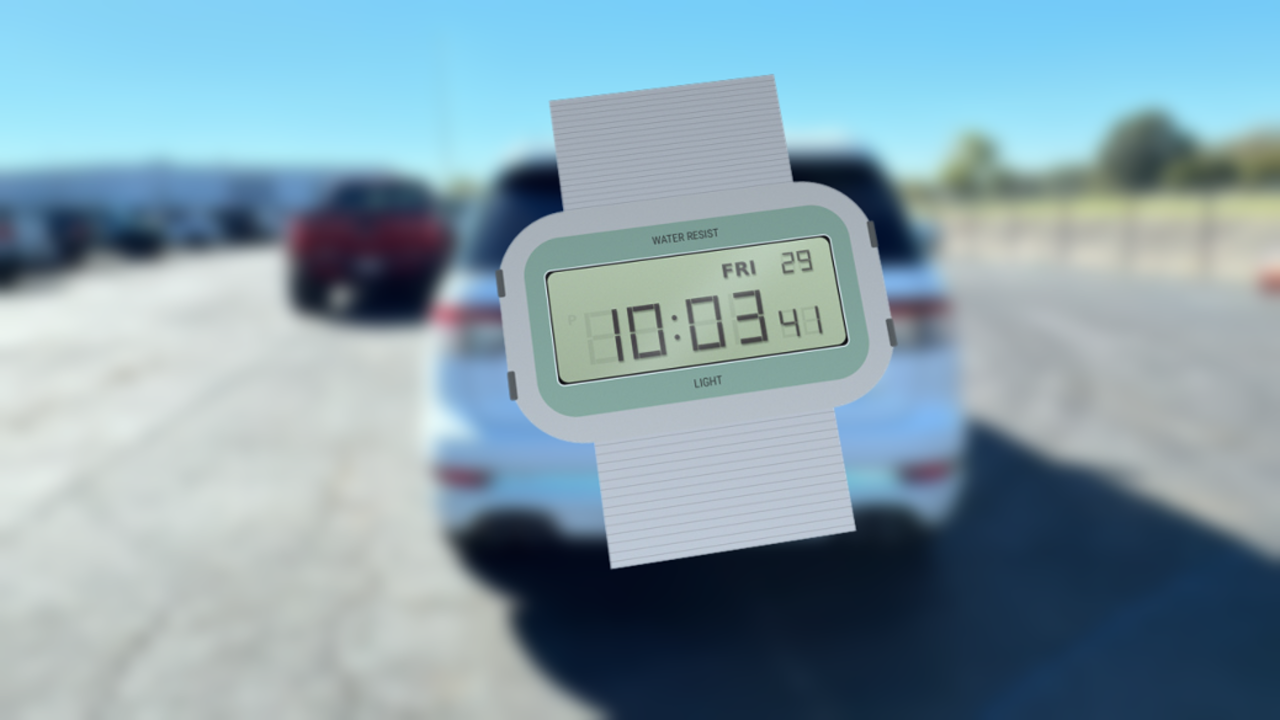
10:03:41
